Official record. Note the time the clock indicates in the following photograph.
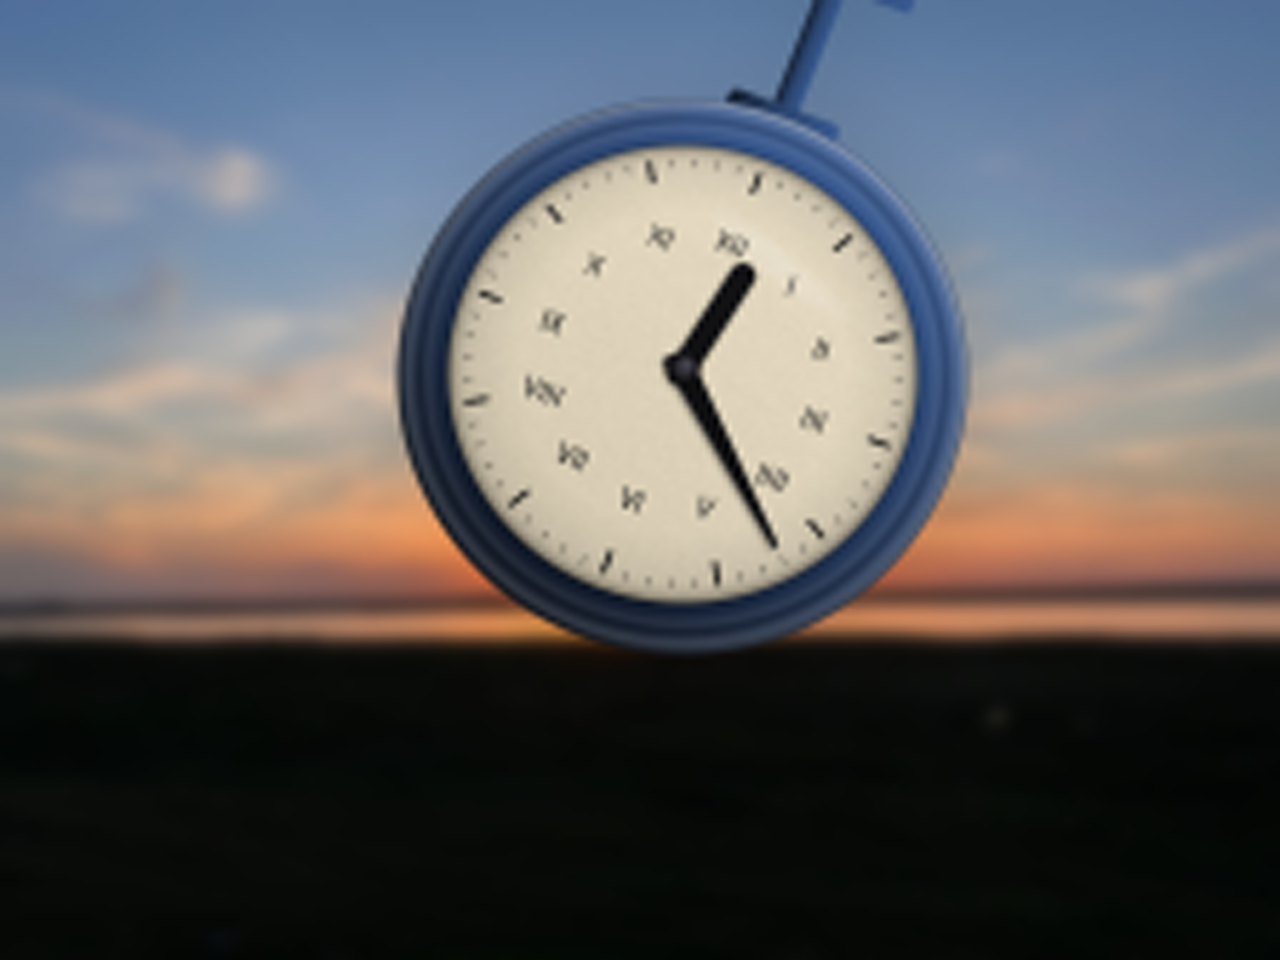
12:22
